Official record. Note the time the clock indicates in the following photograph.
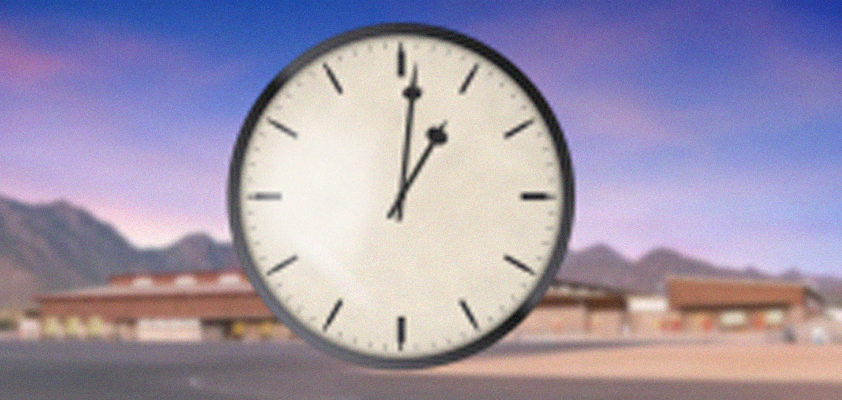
1:01
